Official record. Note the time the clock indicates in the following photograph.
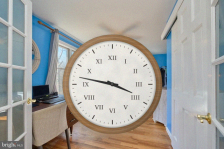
3:47
